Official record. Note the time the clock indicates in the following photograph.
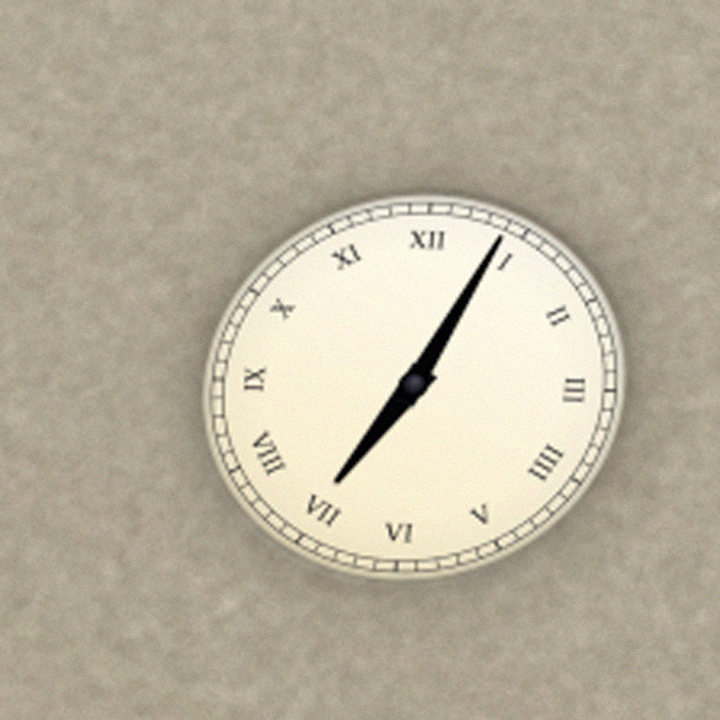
7:04
